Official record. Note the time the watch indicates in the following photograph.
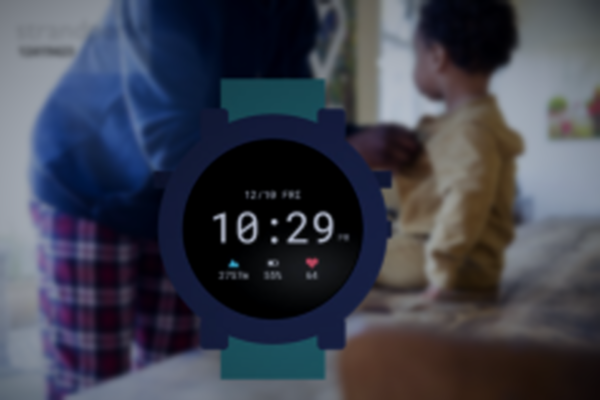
10:29
